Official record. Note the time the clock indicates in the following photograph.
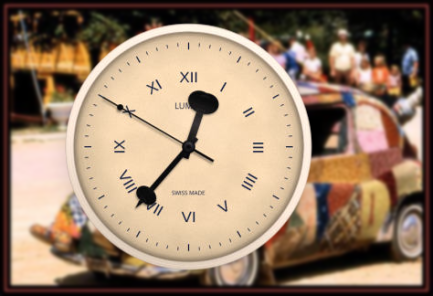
12:36:50
